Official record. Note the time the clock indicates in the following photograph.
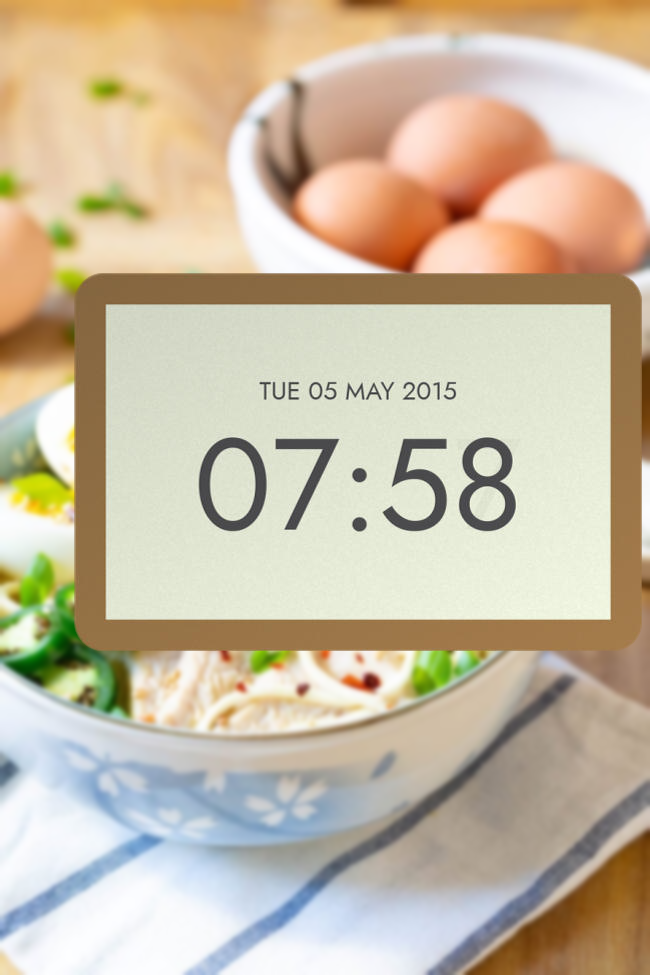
7:58
